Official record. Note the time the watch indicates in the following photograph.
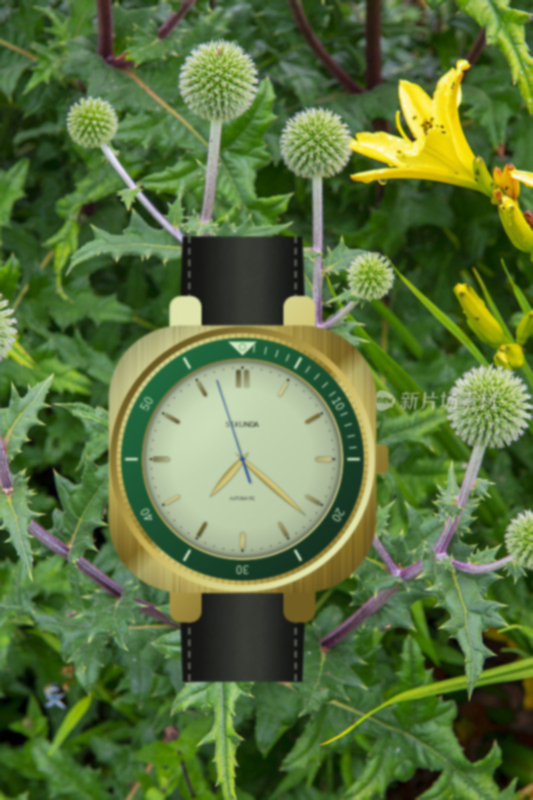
7:21:57
